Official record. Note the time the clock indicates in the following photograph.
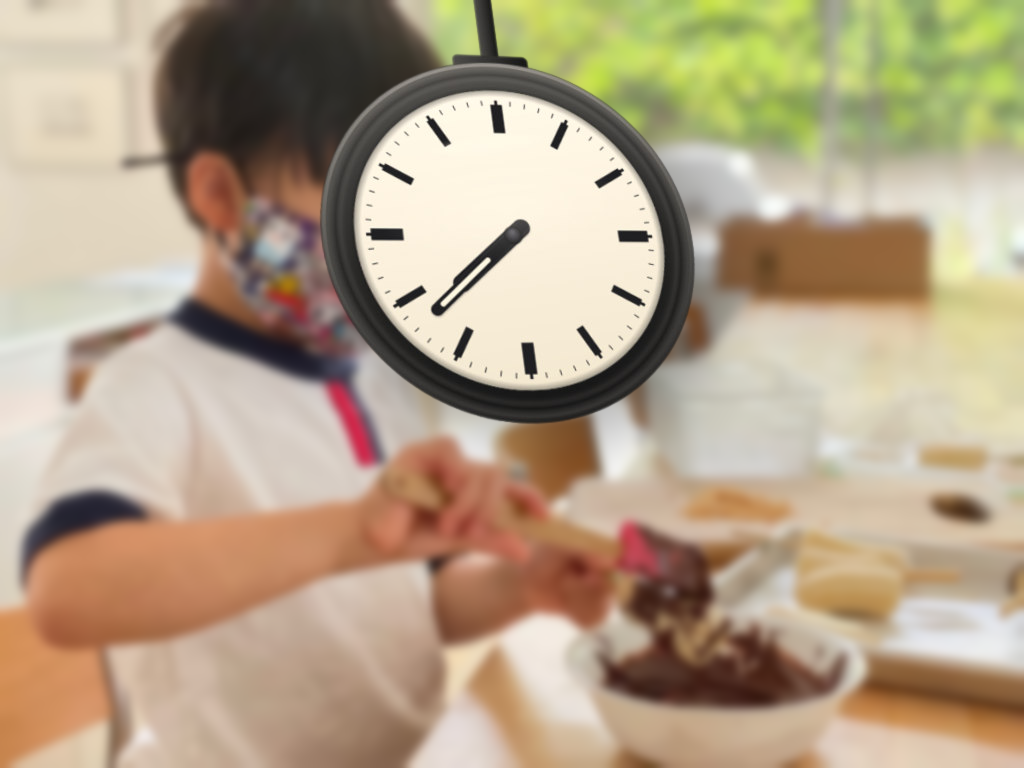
7:38
